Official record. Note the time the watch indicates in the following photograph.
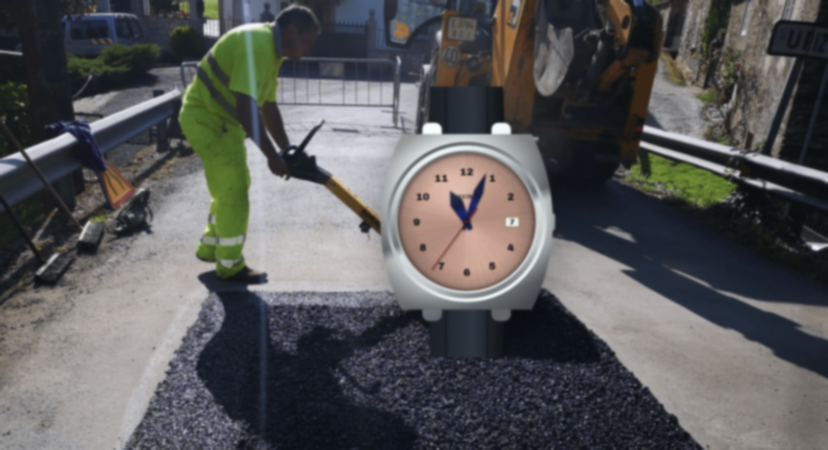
11:03:36
